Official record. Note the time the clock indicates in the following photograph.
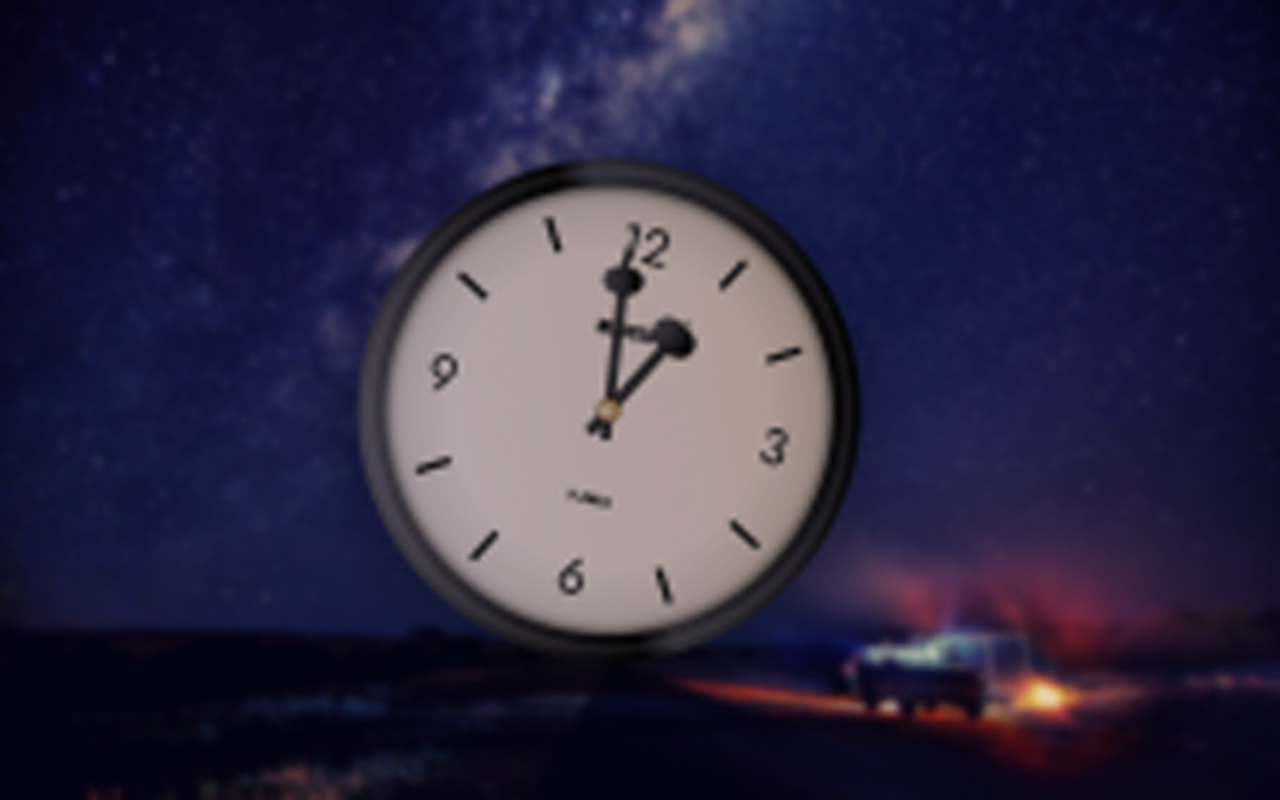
12:59
